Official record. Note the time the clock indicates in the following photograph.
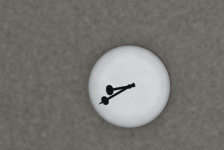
8:40
